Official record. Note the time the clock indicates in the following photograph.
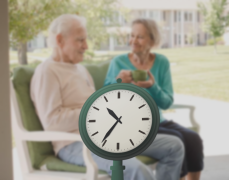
10:36
